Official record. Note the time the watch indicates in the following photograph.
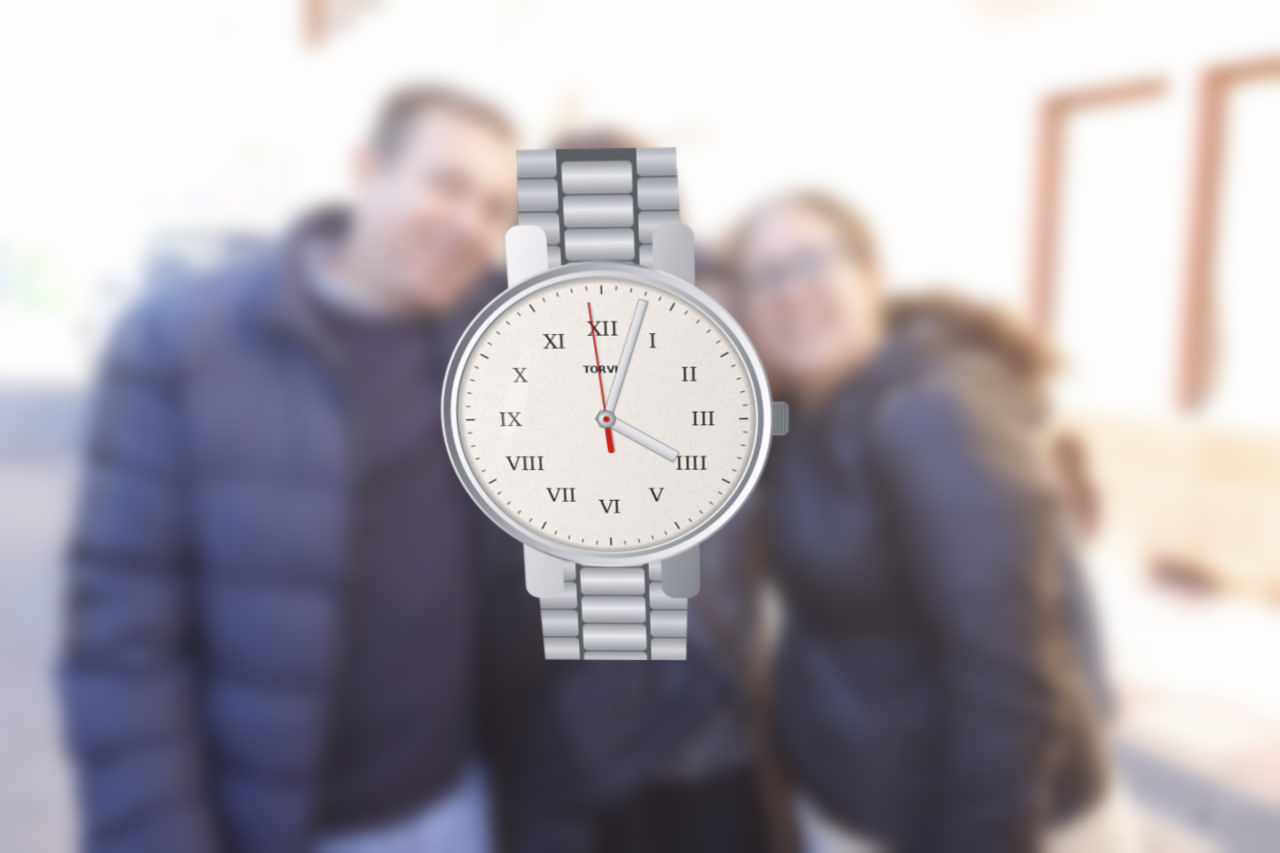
4:02:59
